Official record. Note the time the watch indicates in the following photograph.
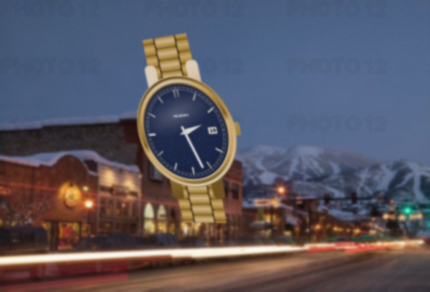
2:27
